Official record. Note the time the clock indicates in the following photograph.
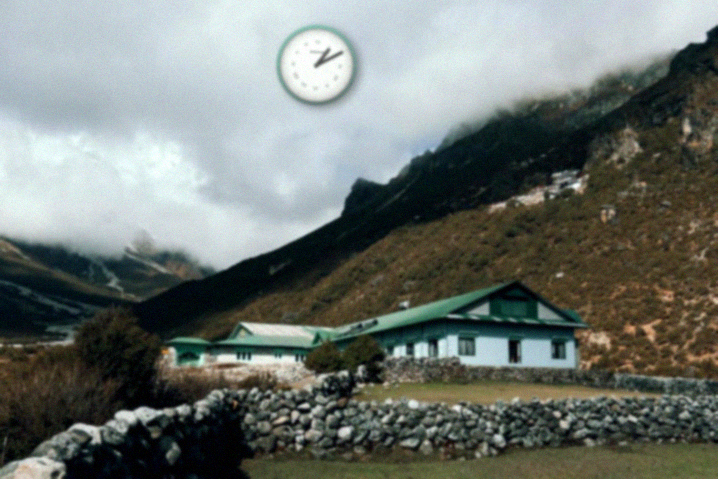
1:10
